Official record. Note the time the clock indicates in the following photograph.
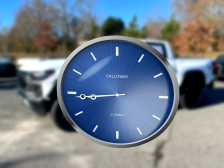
8:44
